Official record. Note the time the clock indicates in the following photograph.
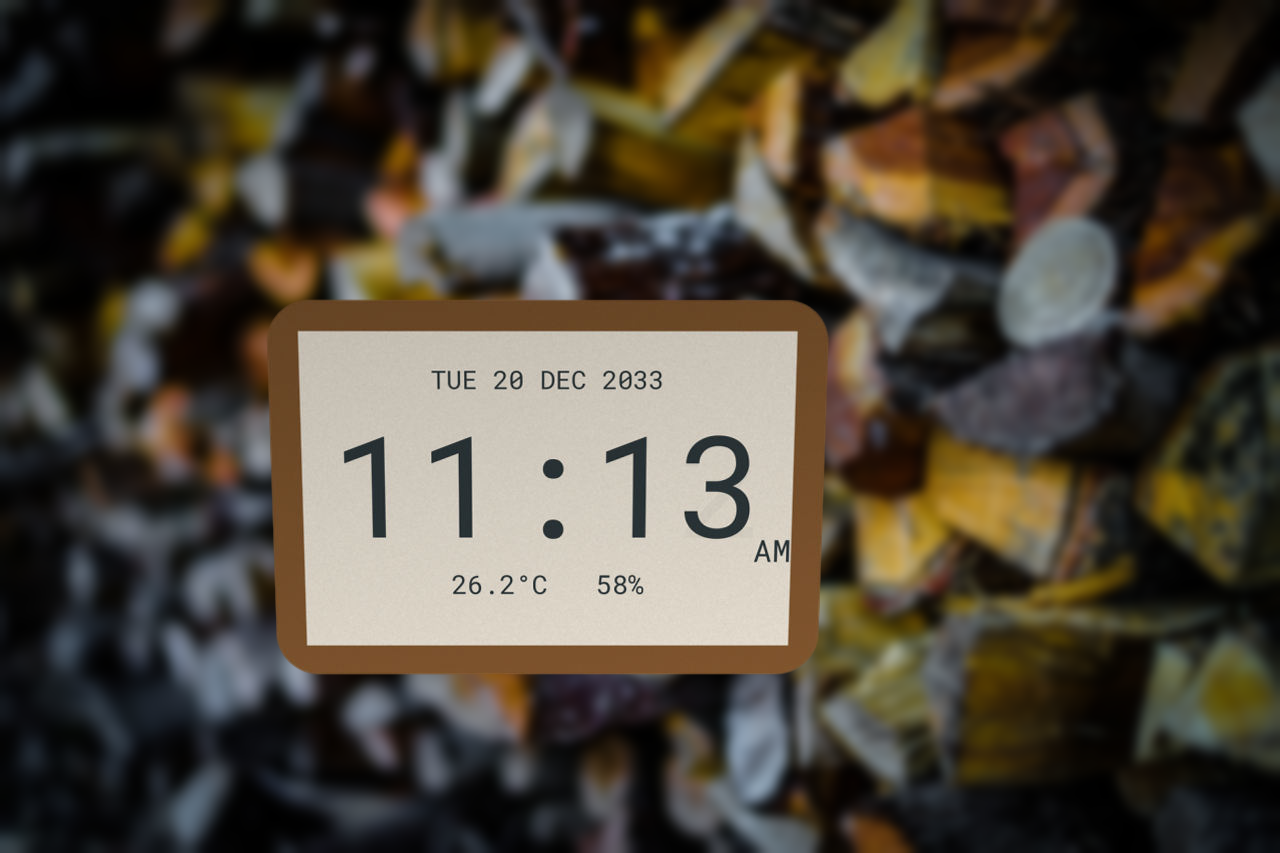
11:13
